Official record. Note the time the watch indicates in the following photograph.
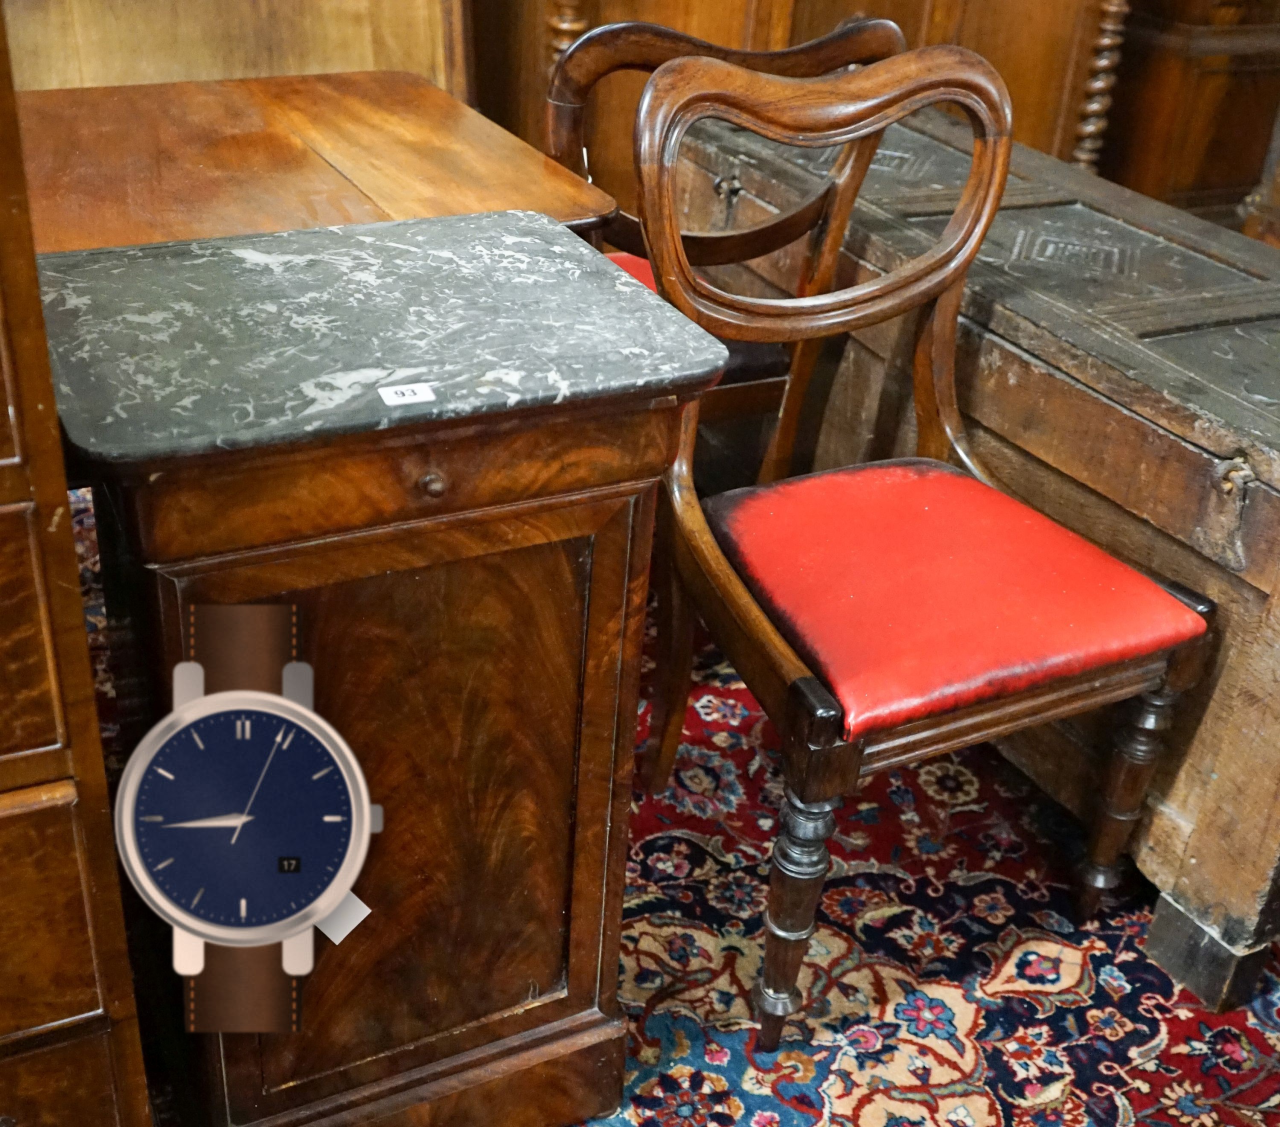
8:44:04
